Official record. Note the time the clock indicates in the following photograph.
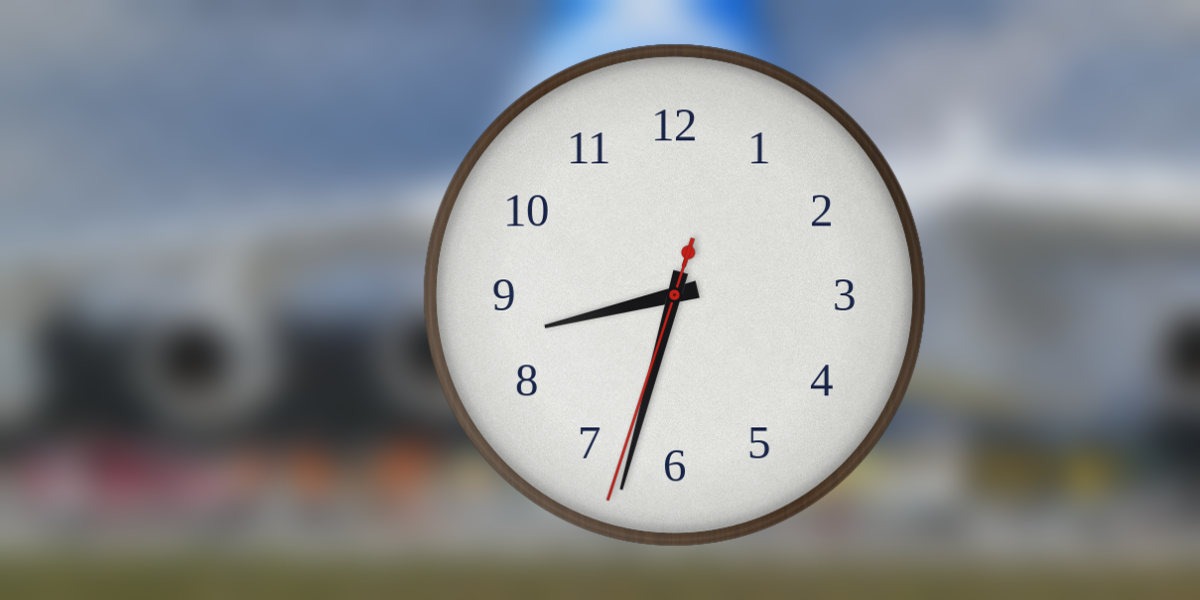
8:32:33
